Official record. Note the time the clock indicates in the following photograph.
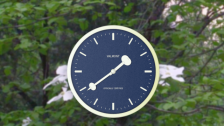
1:39
